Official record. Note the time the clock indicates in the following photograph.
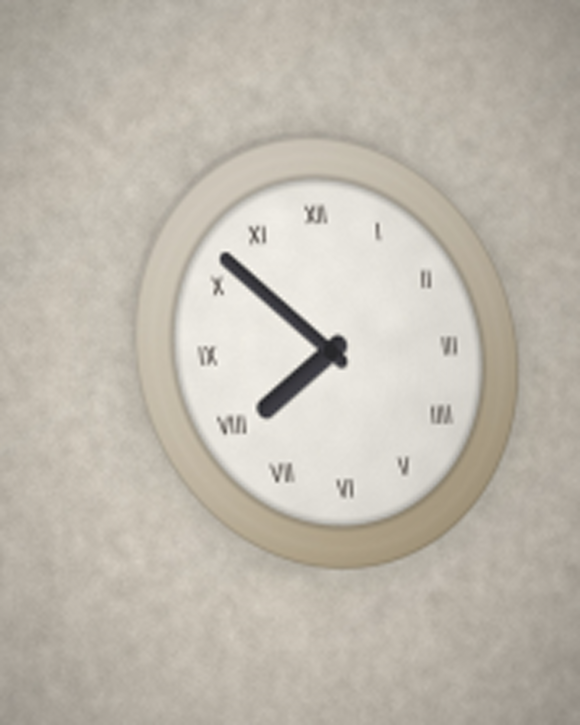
7:52
